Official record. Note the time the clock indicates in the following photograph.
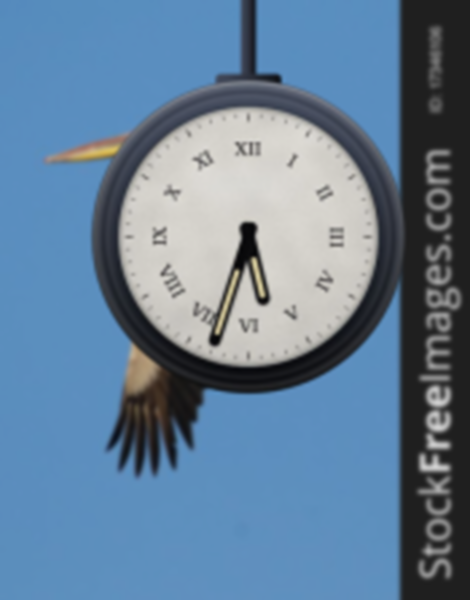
5:33
